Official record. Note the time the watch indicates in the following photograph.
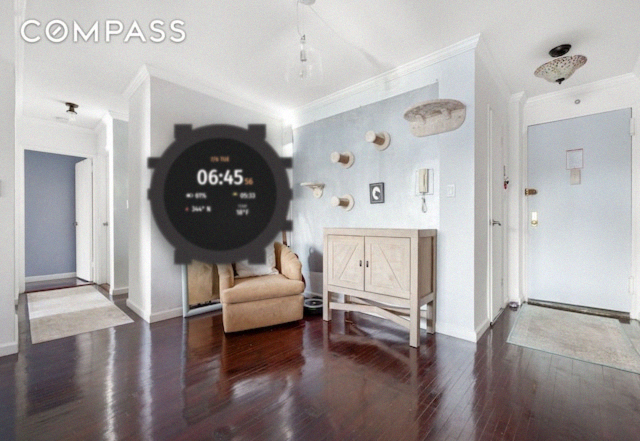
6:45
